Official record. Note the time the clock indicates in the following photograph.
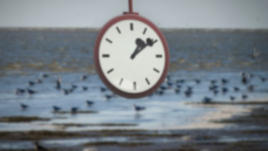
1:09
